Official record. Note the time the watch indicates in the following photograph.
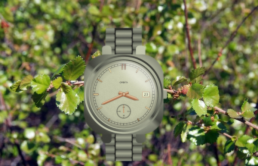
3:41
